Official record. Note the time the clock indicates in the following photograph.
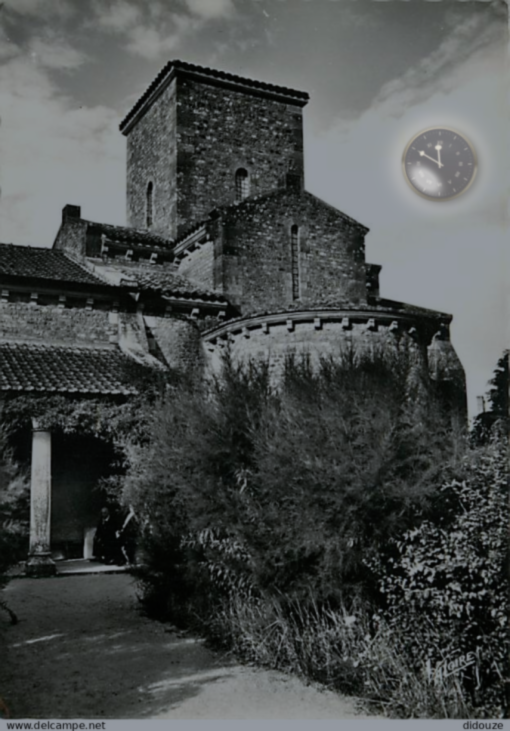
11:50
